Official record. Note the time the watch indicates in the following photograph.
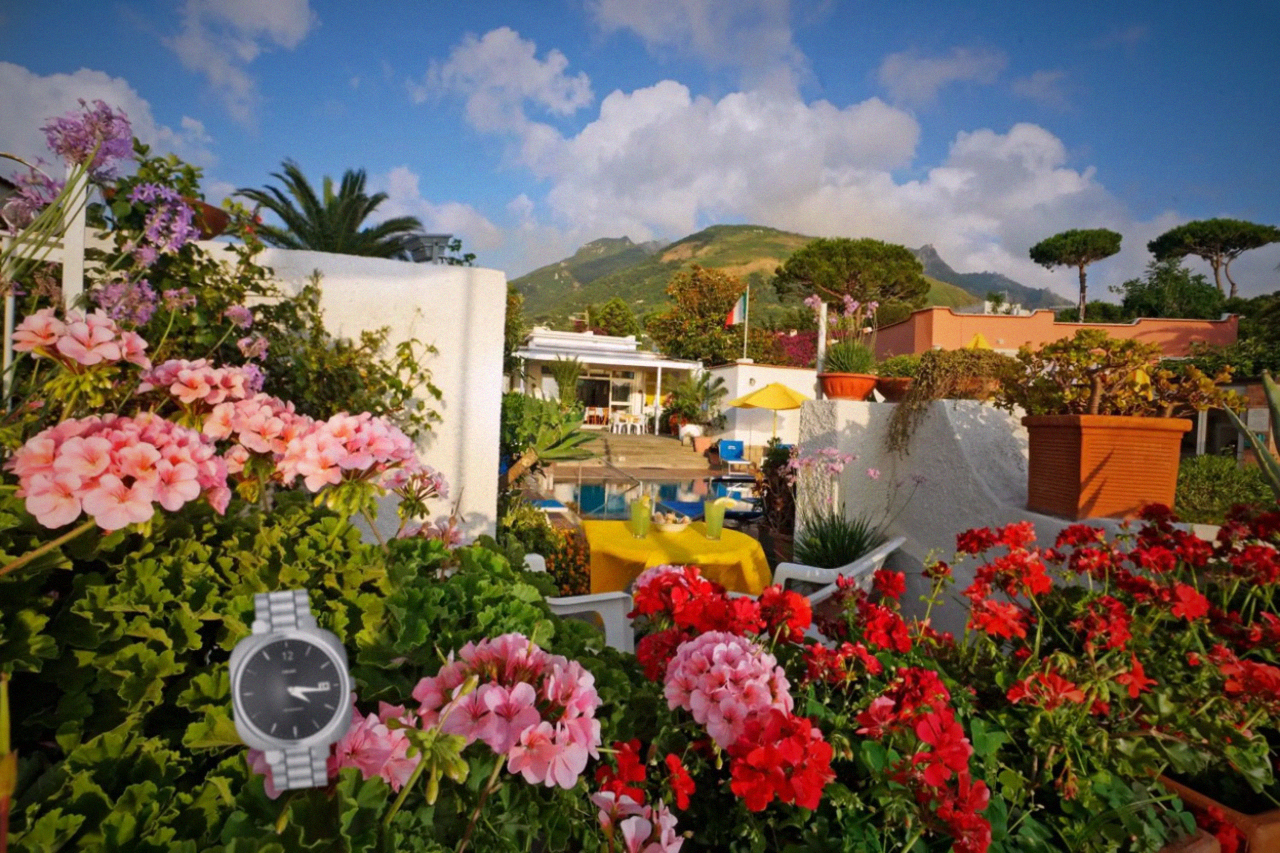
4:16
